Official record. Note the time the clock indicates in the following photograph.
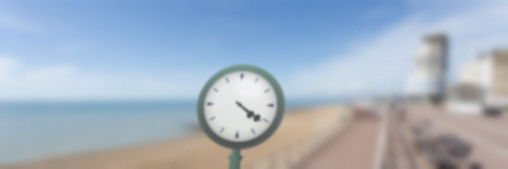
4:21
